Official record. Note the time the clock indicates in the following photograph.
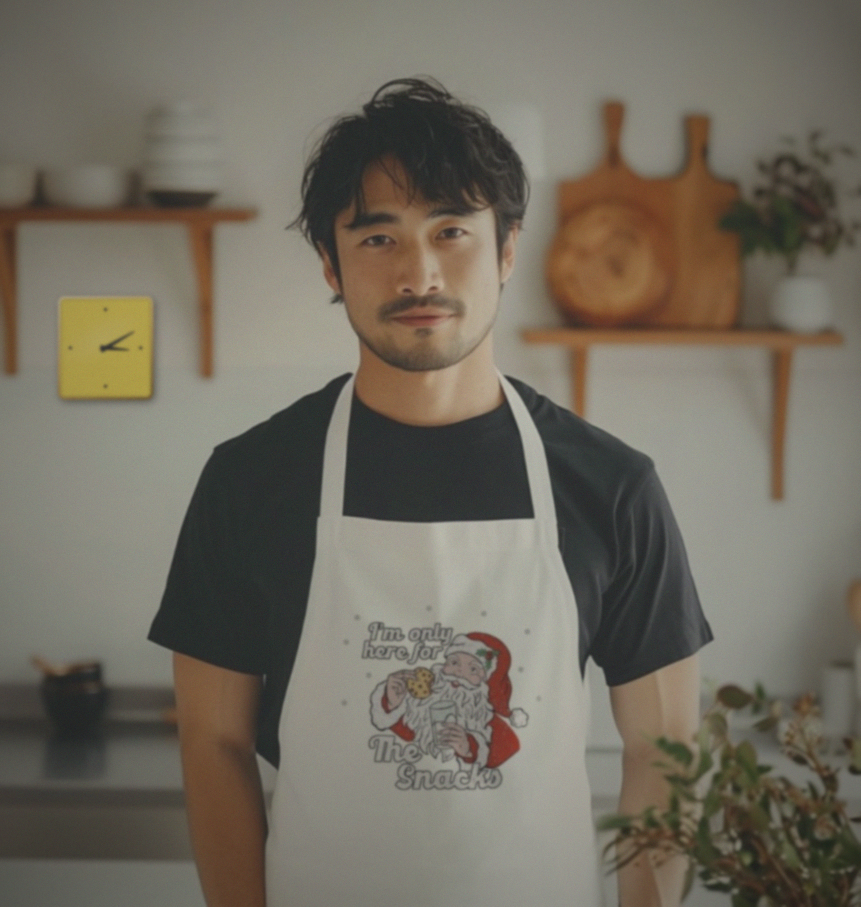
3:10
